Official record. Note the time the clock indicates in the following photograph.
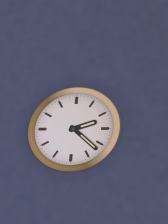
2:22
